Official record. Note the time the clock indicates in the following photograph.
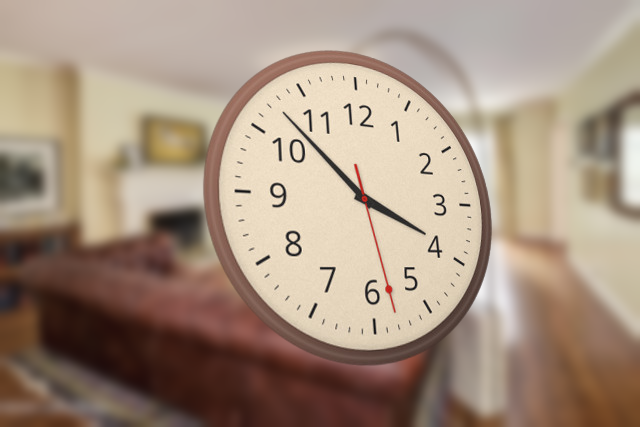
3:52:28
